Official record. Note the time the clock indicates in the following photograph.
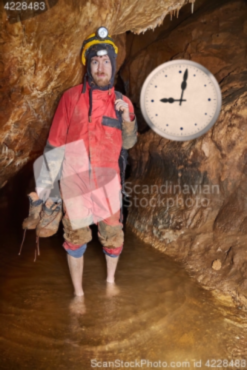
9:02
